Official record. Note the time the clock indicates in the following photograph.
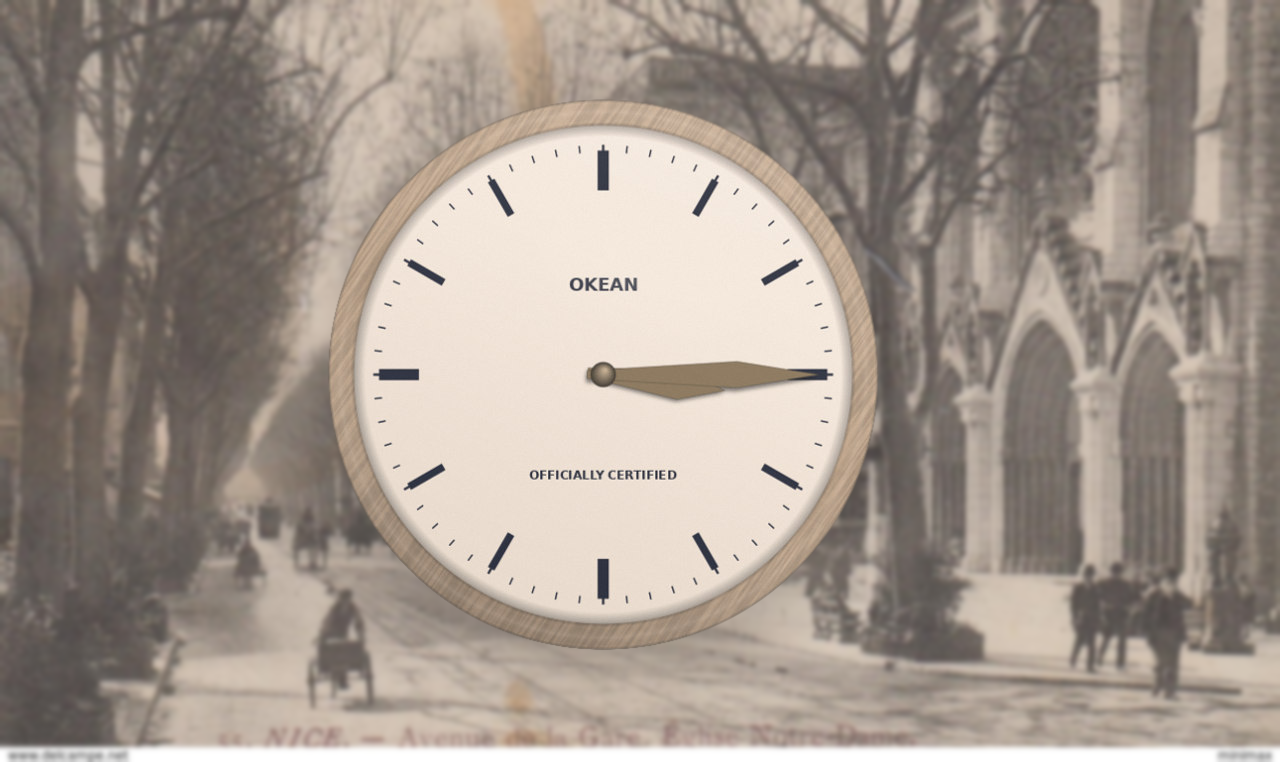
3:15
